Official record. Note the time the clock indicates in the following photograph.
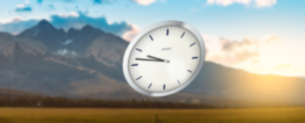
9:47
